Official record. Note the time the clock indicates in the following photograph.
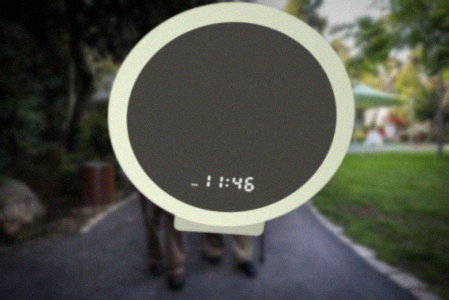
11:46
